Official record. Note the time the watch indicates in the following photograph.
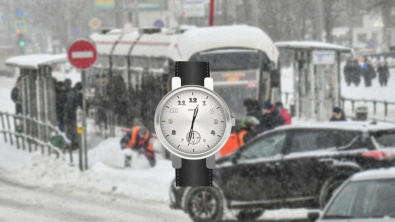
12:32
